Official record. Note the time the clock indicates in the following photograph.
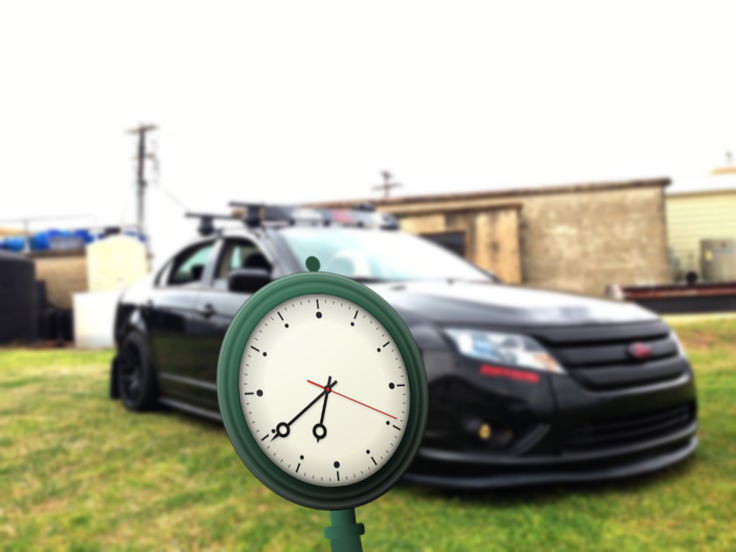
6:39:19
